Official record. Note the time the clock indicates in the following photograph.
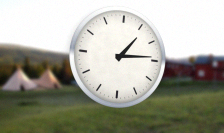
1:14
